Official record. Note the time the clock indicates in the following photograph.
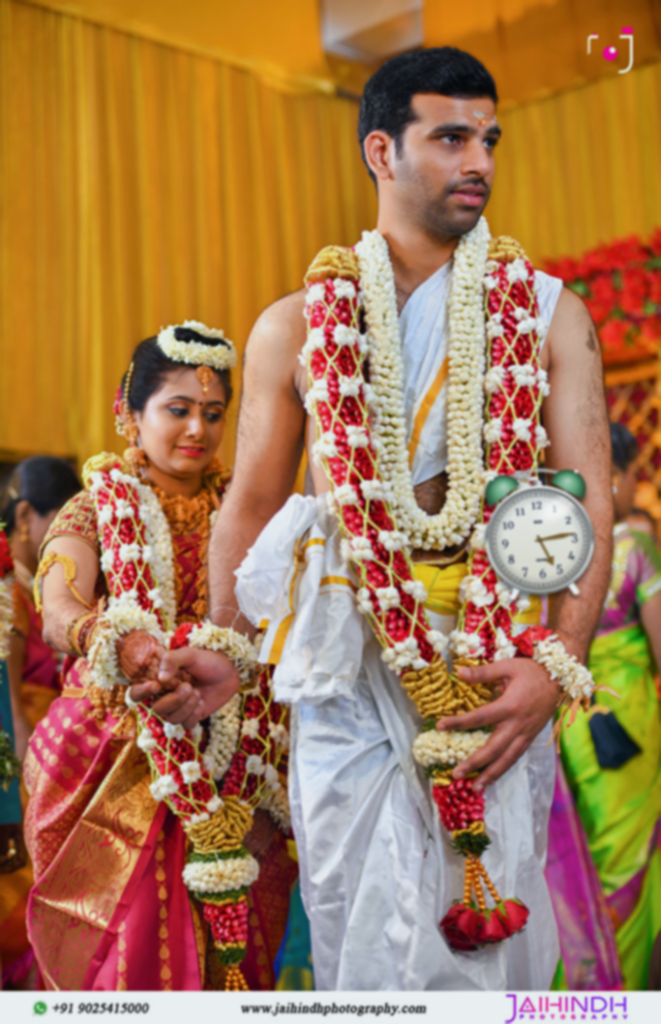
5:14
